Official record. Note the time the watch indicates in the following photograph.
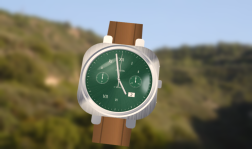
4:58
